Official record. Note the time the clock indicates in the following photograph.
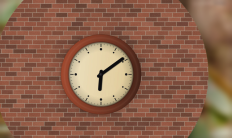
6:09
